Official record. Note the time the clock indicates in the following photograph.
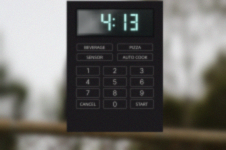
4:13
